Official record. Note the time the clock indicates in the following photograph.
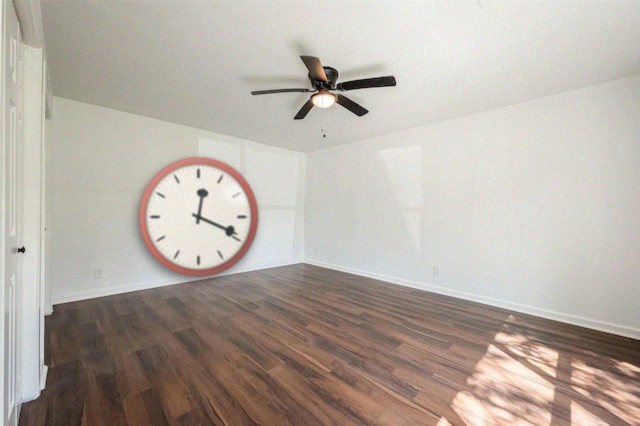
12:19
